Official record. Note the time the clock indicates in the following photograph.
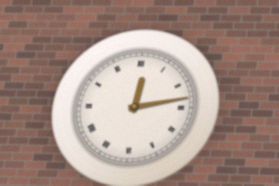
12:13
